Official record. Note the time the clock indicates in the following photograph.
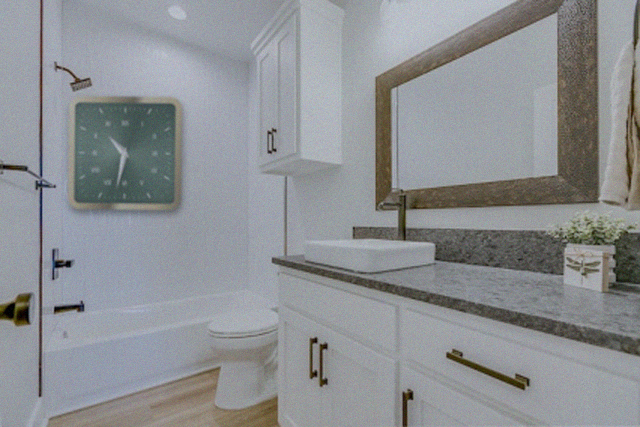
10:32
